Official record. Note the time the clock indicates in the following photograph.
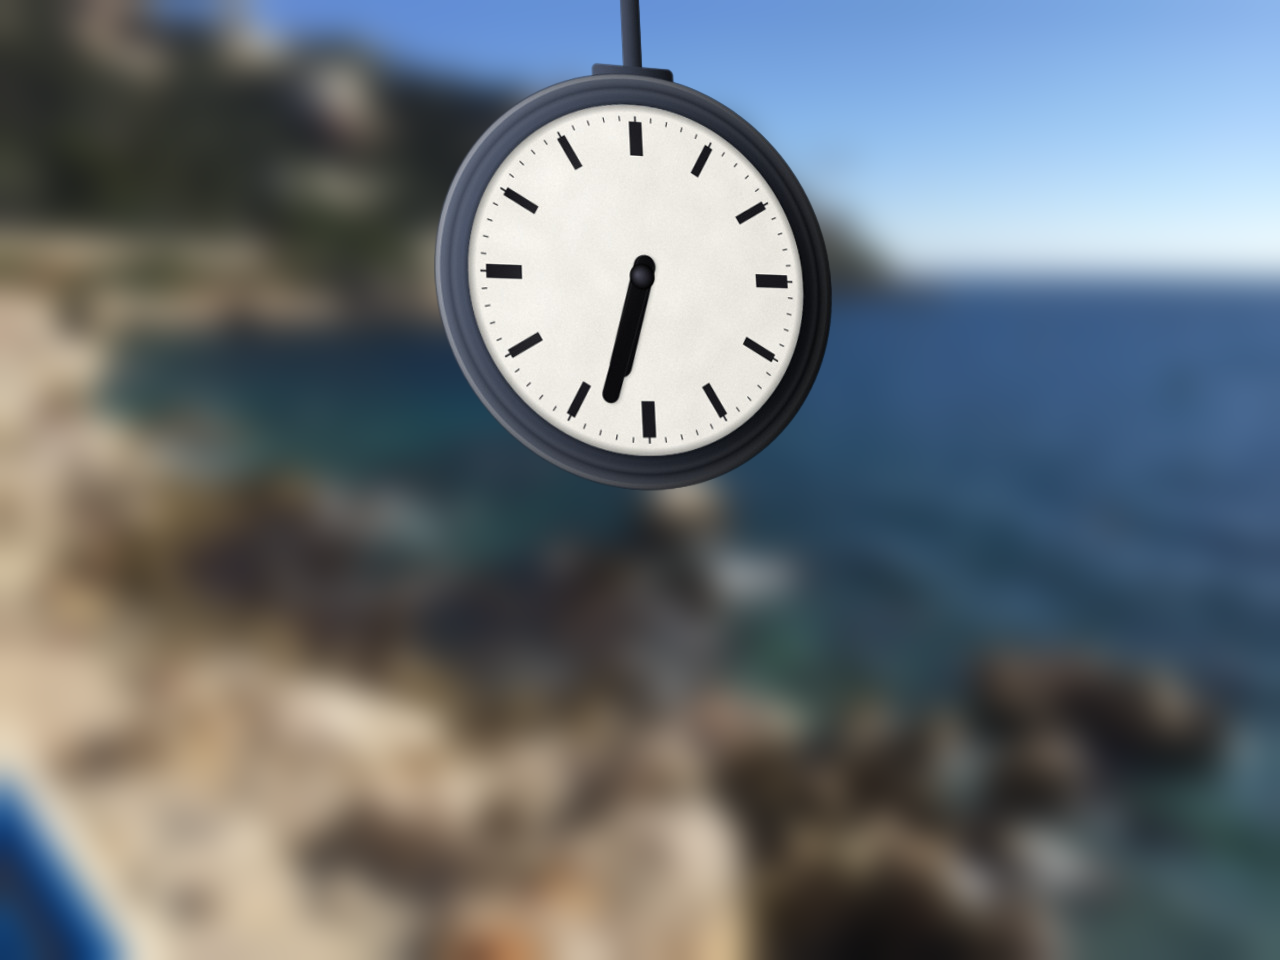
6:33
